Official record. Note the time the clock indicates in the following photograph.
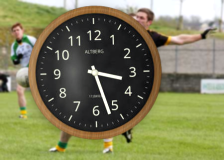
3:27
